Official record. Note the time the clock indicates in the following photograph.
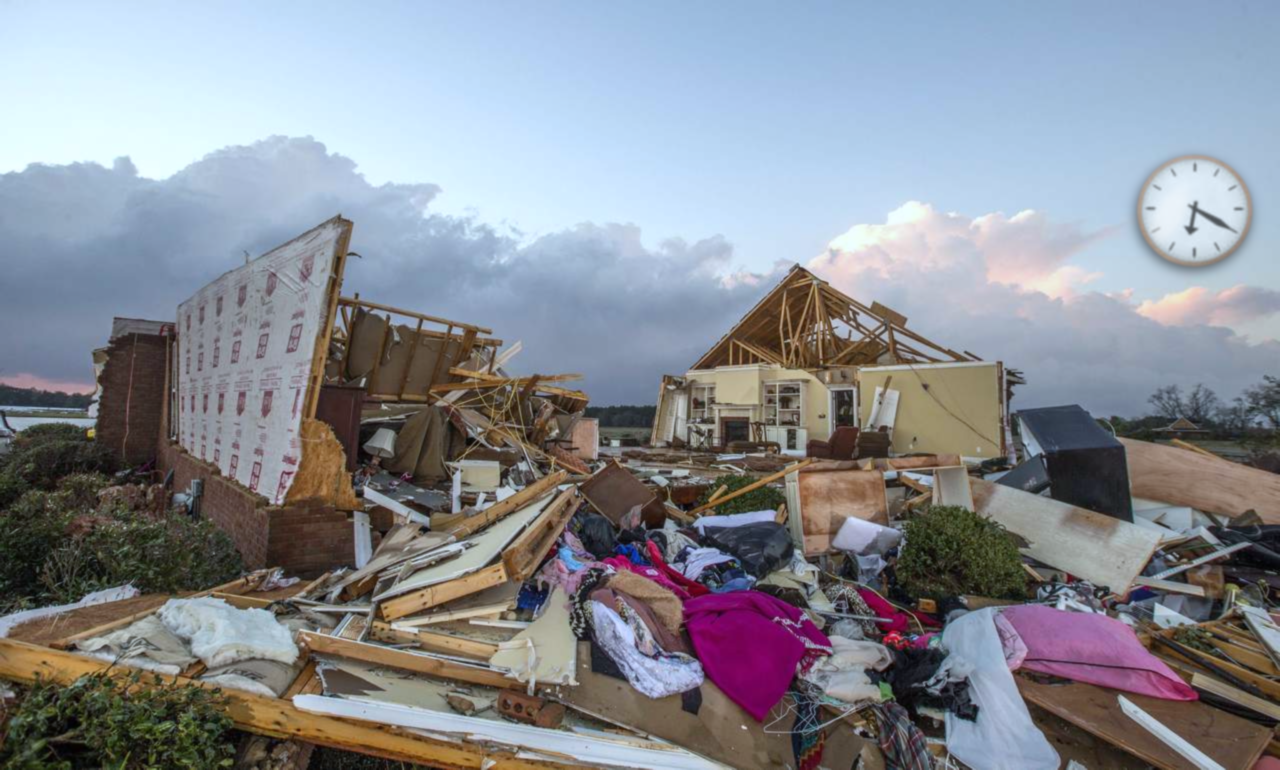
6:20
